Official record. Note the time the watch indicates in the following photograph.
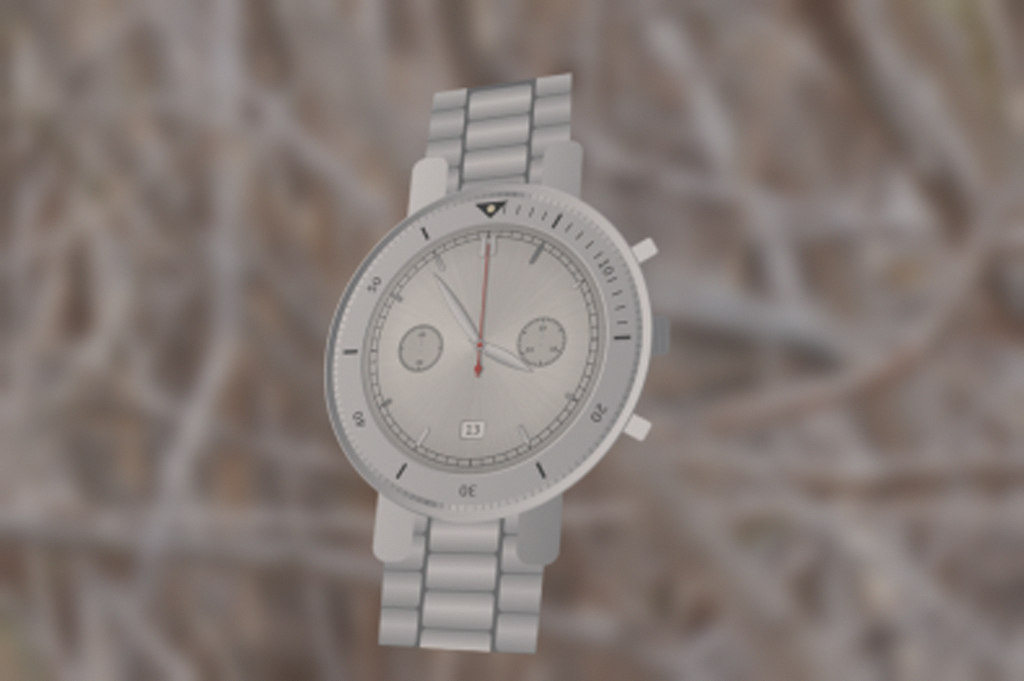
3:54
